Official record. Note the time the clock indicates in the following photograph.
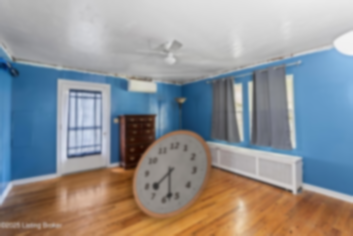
7:28
